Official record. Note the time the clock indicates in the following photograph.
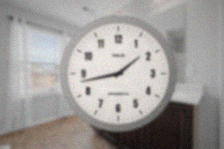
1:43
